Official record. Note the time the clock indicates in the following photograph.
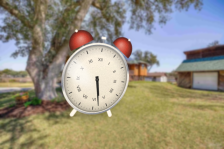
5:28
